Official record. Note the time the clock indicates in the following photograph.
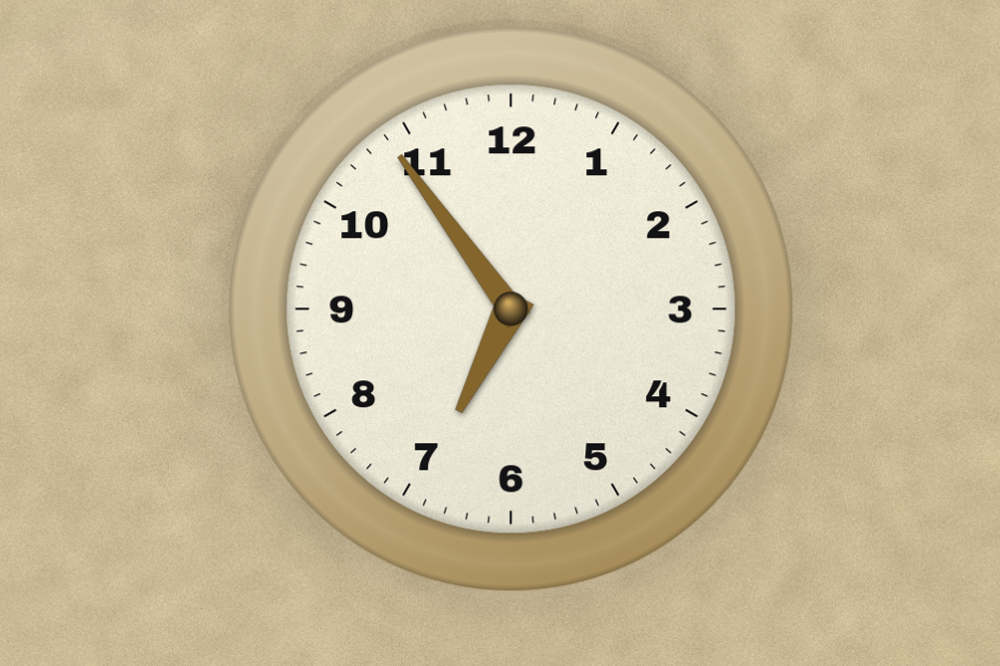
6:54
